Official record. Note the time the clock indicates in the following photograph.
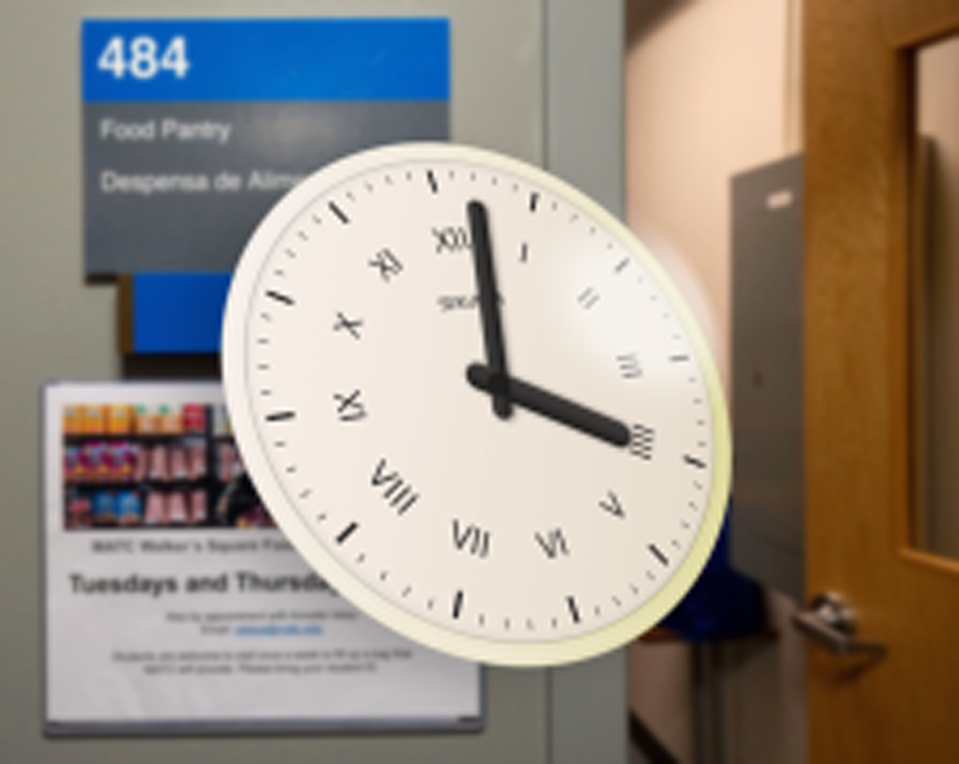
4:02
